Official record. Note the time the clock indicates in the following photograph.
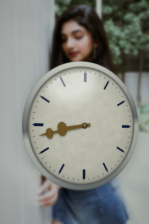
8:43
